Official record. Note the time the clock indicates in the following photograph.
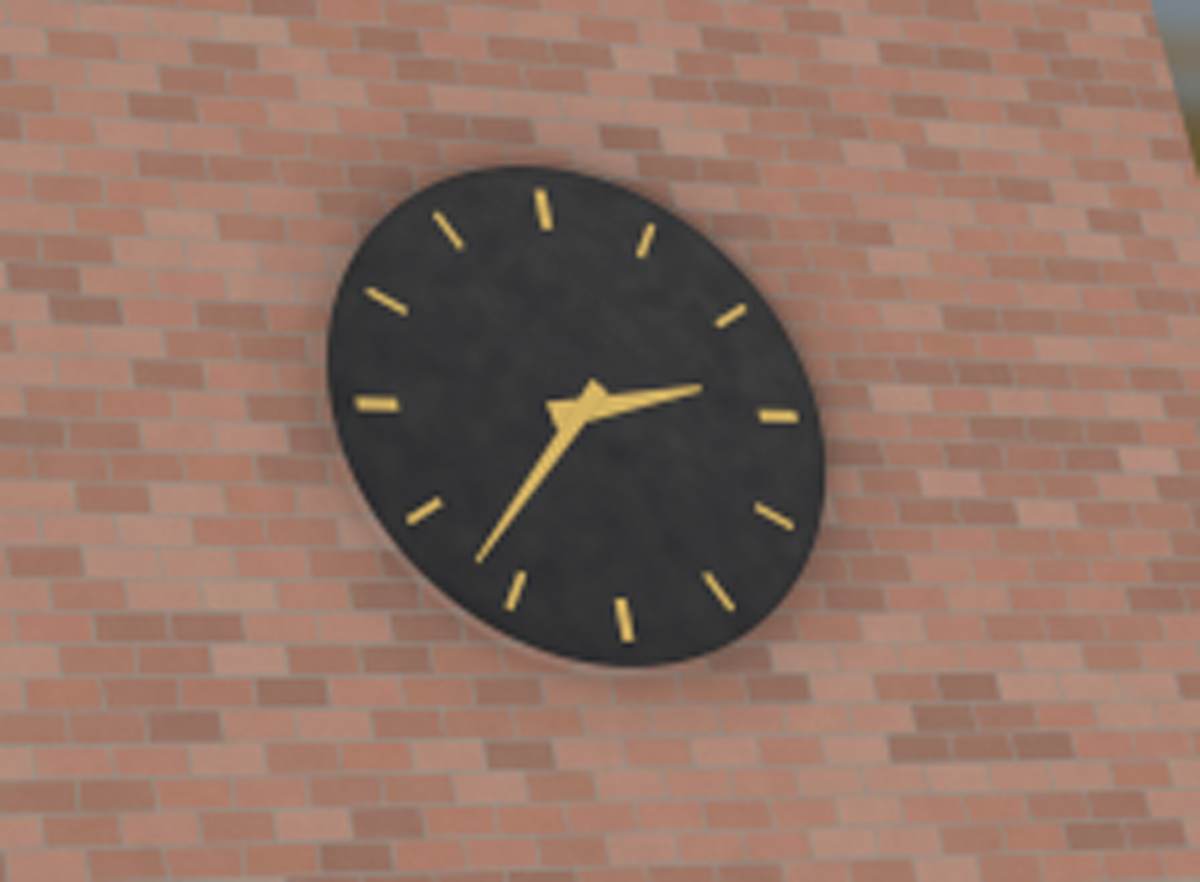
2:37
